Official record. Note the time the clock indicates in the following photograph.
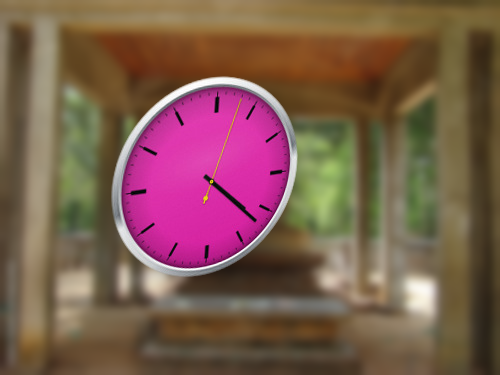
4:22:03
